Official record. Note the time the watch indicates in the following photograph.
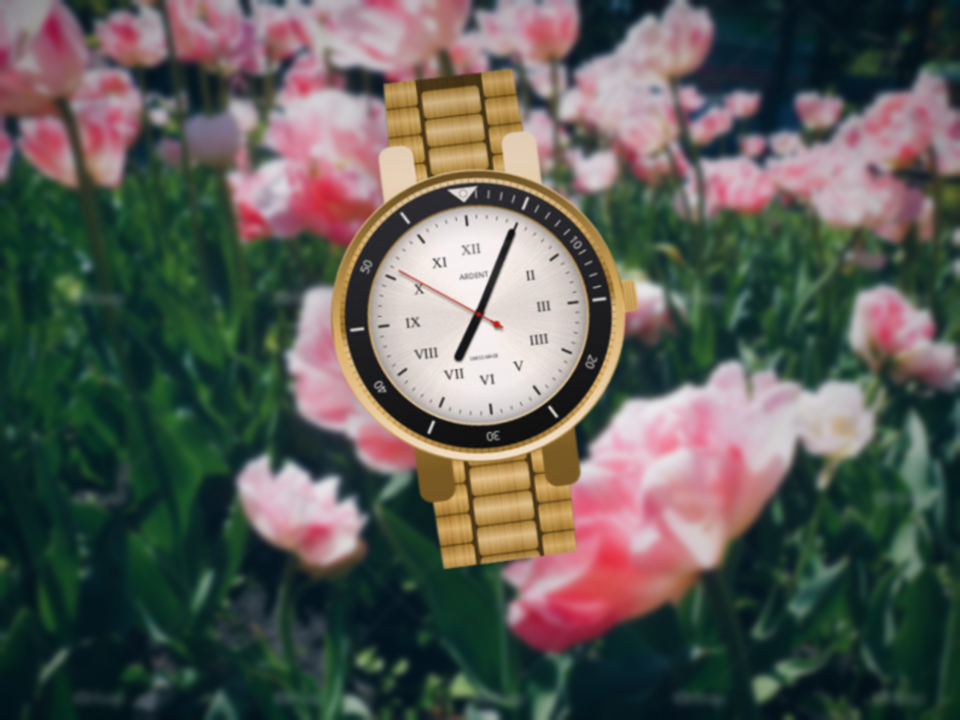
7:04:51
